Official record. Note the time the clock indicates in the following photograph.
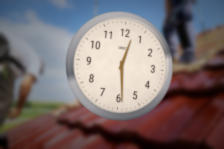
12:29
